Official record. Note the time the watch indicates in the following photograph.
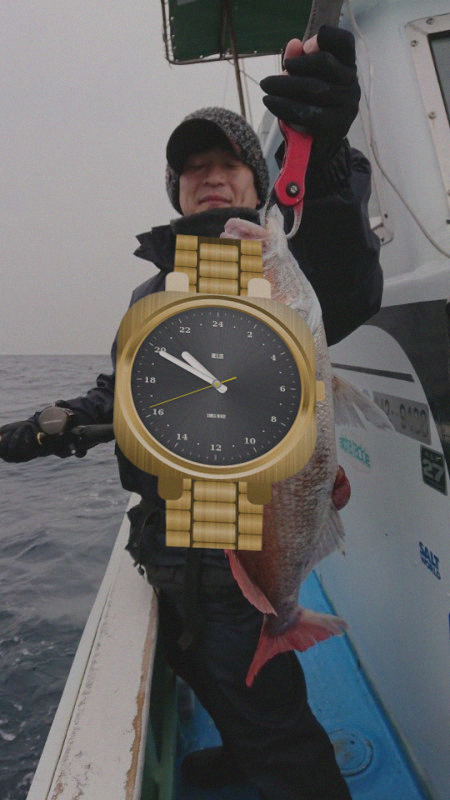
20:49:41
